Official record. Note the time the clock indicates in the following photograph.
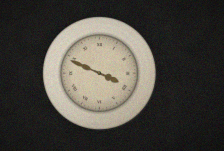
3:49
